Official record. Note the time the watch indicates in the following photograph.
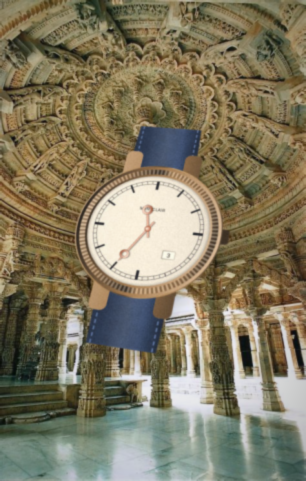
11:35
